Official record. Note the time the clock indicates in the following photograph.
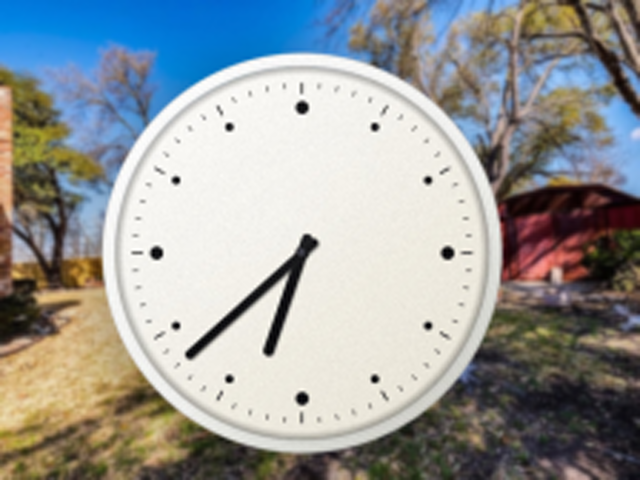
6:38
